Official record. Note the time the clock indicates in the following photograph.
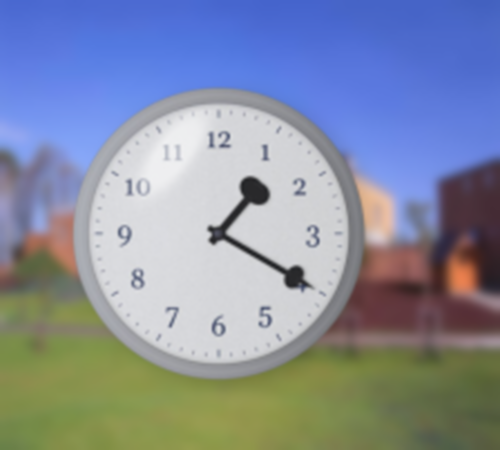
1:20
